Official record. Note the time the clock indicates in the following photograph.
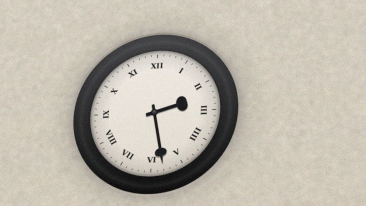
2:28
